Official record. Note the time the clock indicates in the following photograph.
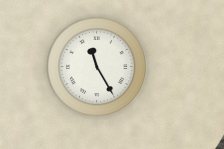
11:25
